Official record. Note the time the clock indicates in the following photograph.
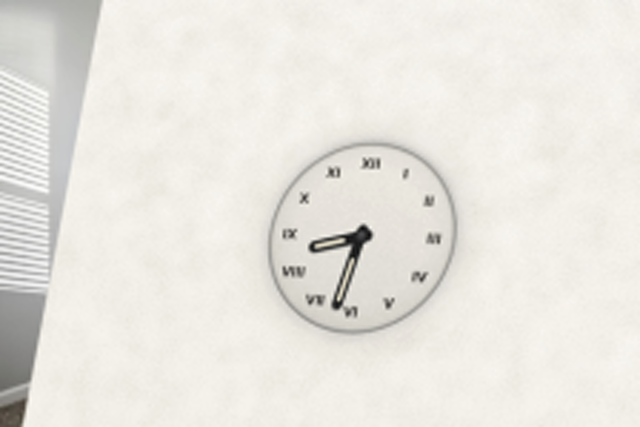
8:32
